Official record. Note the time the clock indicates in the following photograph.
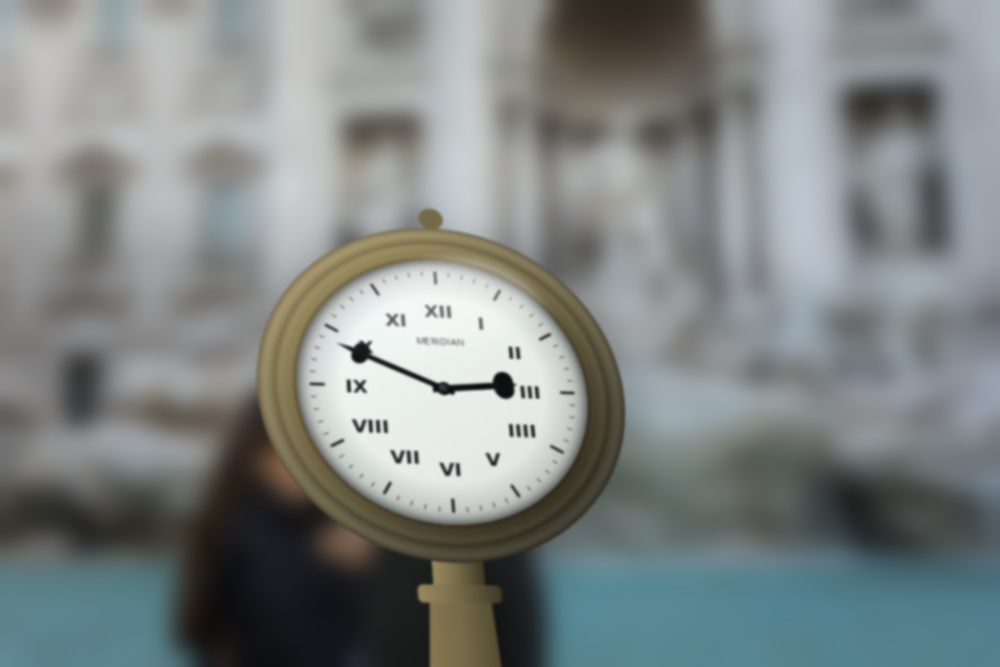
2:49
